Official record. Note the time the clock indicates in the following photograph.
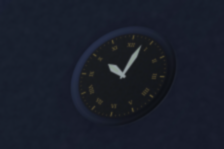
10:03
